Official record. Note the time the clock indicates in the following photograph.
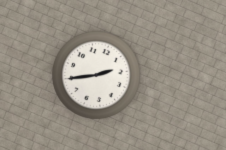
1:40
